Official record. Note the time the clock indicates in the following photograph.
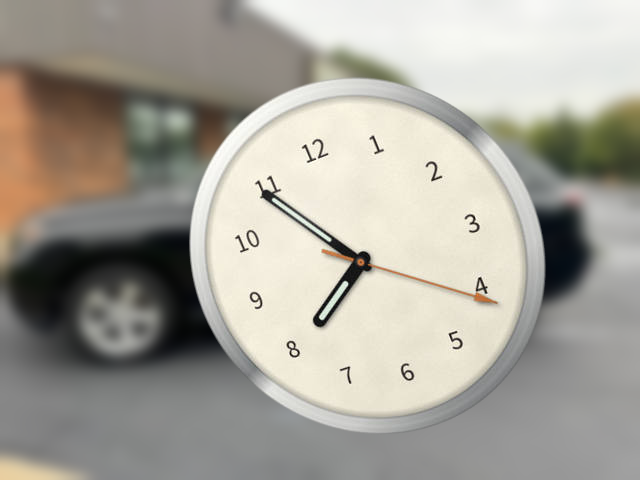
7:54:21
